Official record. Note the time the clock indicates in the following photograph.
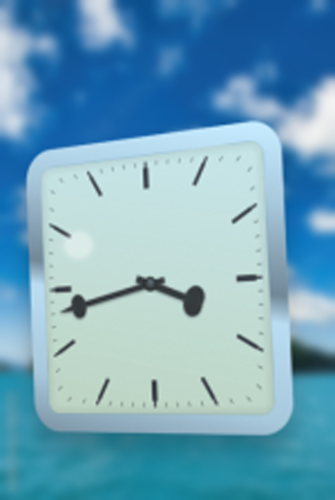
3:43
